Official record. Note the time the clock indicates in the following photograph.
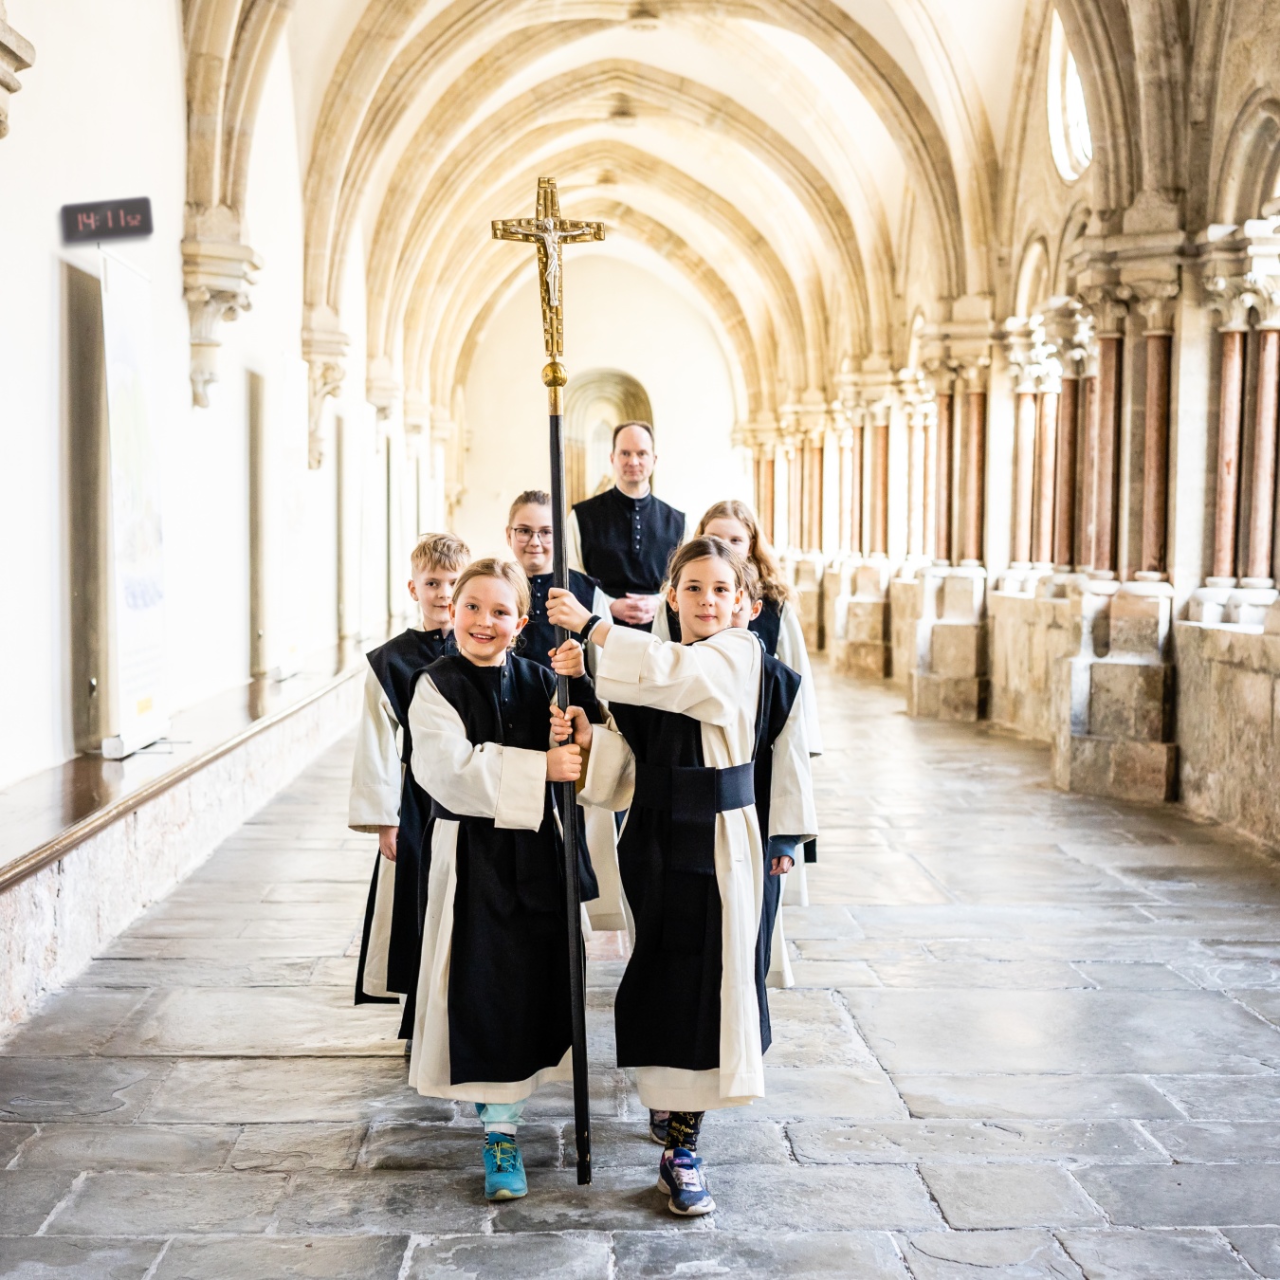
14:11
